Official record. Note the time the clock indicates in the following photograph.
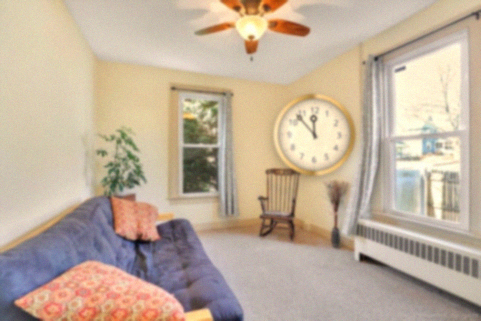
11:53
